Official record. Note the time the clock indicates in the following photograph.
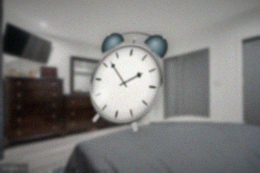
1:52
